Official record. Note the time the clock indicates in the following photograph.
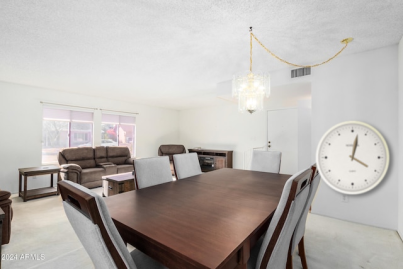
4:02
